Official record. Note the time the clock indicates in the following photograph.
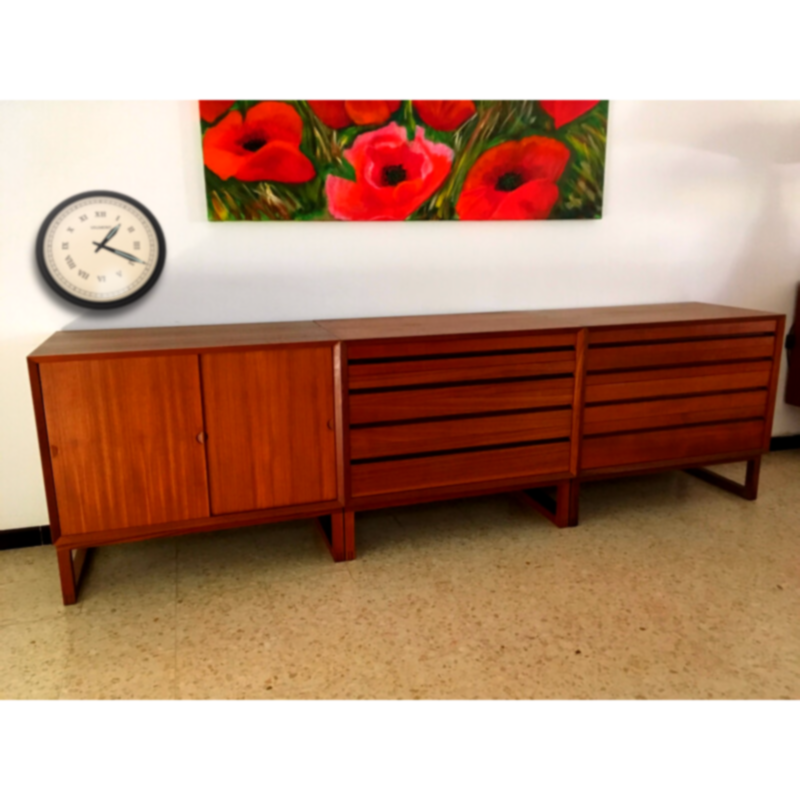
1:19
